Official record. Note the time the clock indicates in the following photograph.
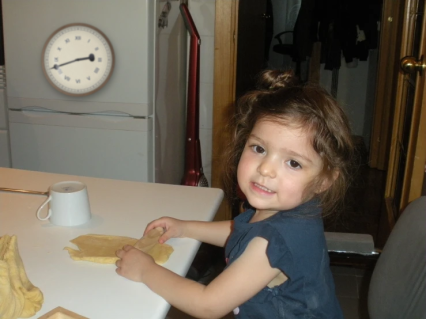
2:42
